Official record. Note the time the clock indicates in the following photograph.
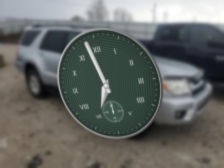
6:58
